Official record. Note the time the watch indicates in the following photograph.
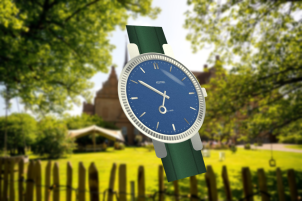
6:51
